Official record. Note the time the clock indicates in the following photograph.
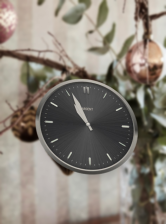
10:56
